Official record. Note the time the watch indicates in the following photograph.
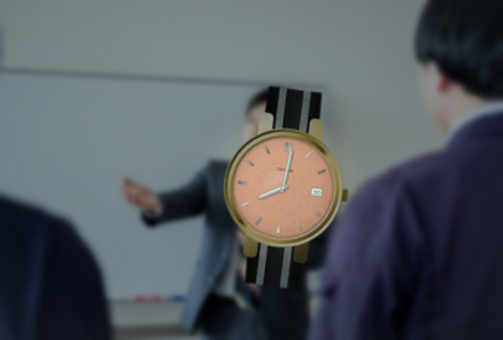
8:01
